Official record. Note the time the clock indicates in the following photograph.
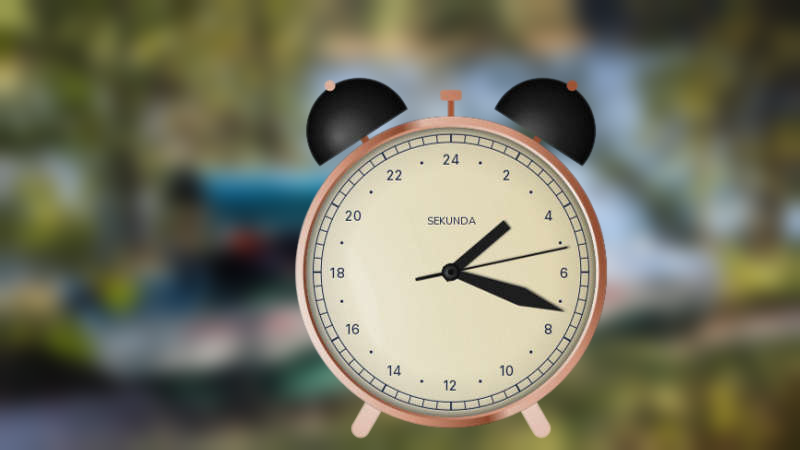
3:18:13
